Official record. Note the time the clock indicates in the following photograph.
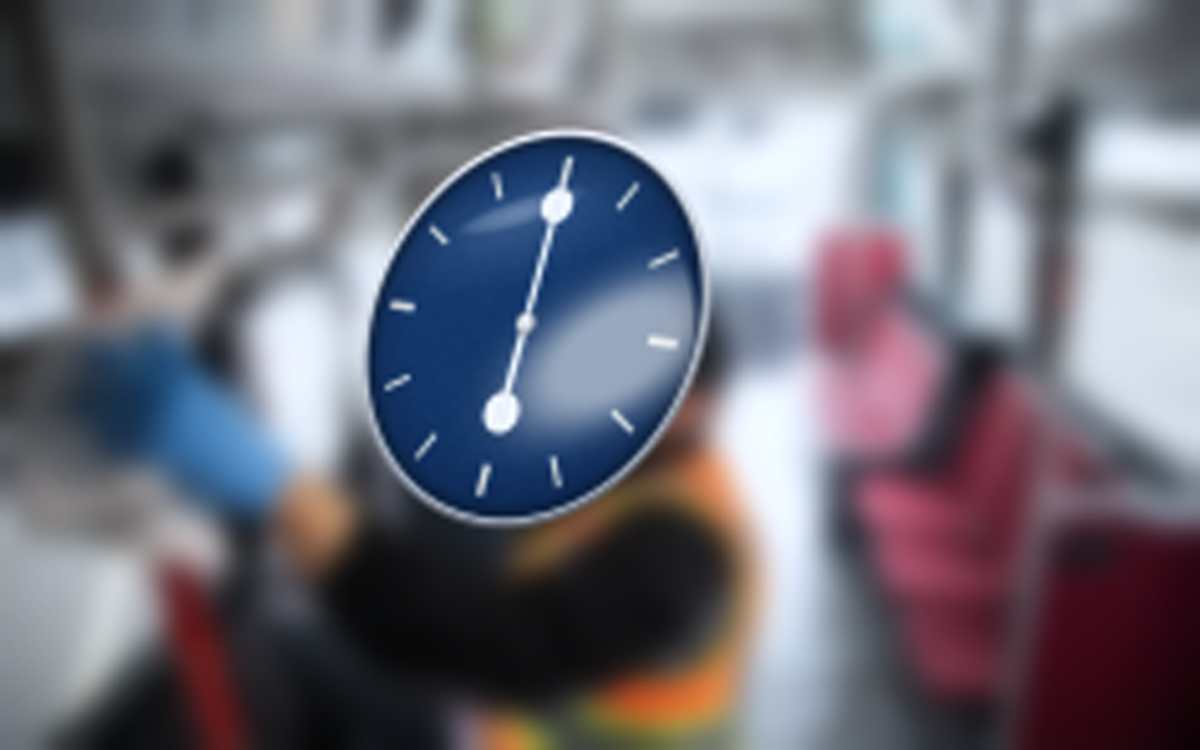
6:00
